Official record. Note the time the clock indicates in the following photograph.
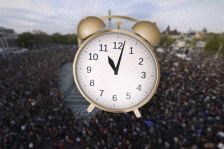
11:02
